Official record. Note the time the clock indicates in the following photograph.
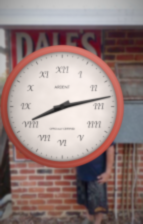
8:13
